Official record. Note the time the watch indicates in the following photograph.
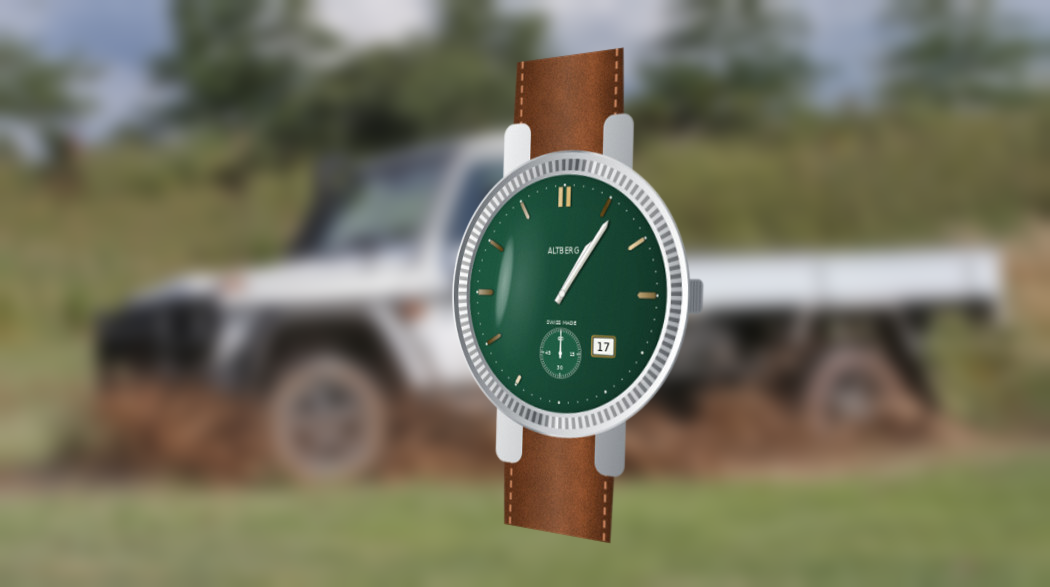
1:06
